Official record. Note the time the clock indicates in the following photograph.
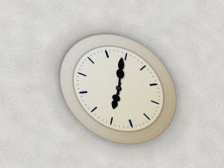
7:04
